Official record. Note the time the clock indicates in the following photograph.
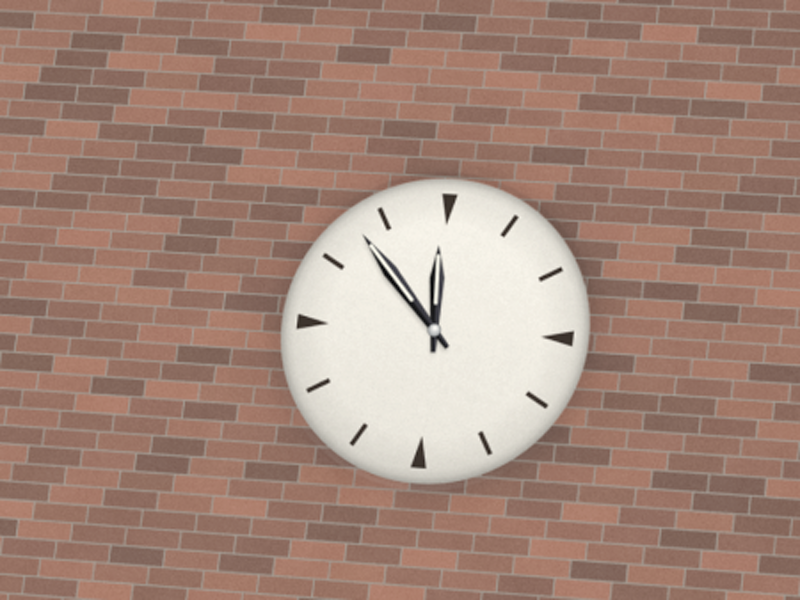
11:53
